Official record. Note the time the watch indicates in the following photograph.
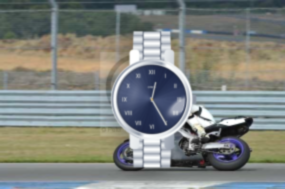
12:25
